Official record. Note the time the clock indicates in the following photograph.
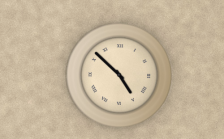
4:52
